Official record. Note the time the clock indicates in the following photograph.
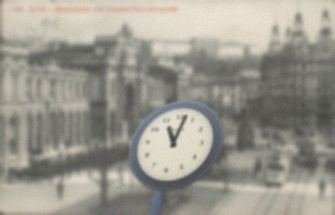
11:02
